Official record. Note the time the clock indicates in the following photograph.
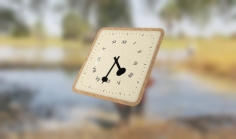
4:32
